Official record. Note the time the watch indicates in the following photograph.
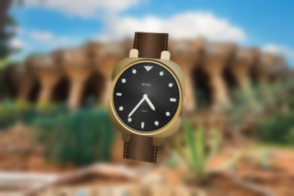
4:36
